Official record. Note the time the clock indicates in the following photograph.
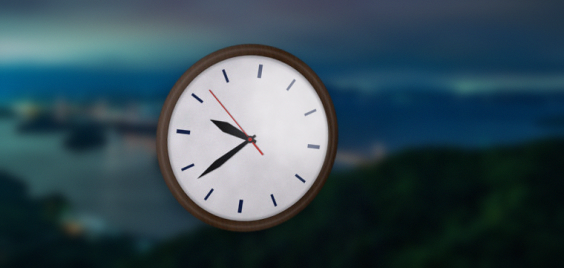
9:37:52
